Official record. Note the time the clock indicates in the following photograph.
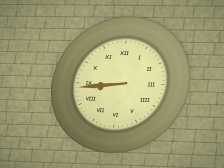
8:44
